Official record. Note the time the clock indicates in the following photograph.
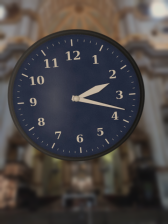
2:18
